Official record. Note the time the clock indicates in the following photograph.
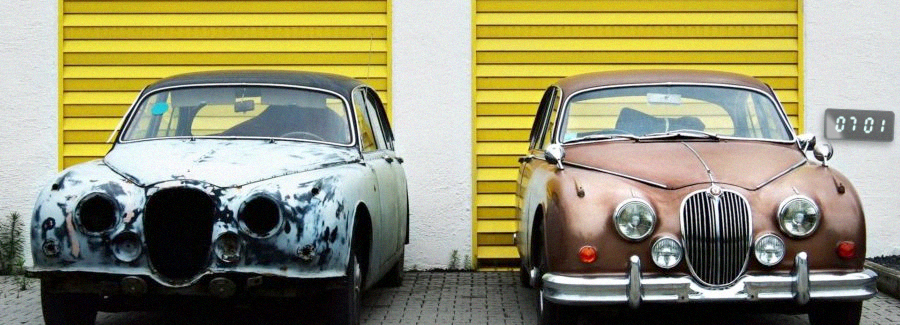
7:01
